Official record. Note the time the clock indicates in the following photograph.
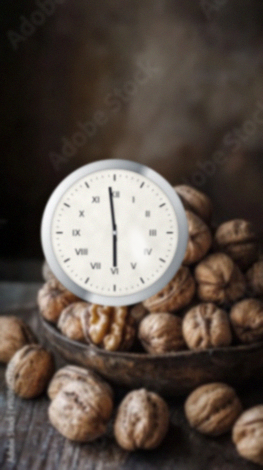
5:59
